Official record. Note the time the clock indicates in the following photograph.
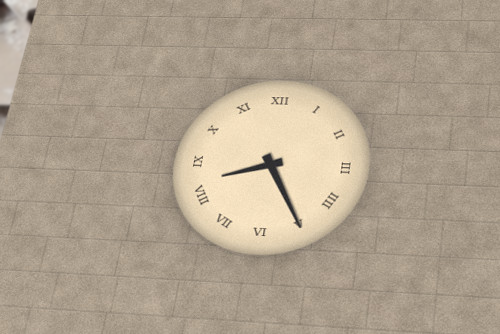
8:25
